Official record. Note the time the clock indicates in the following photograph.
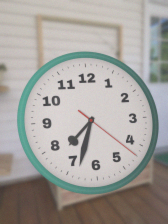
7:33:22
